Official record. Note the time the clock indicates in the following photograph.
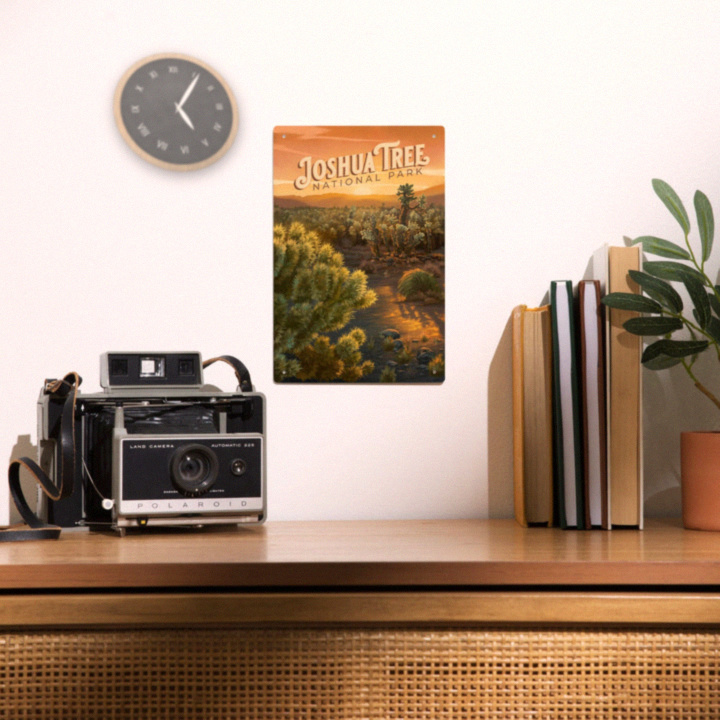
5:06
